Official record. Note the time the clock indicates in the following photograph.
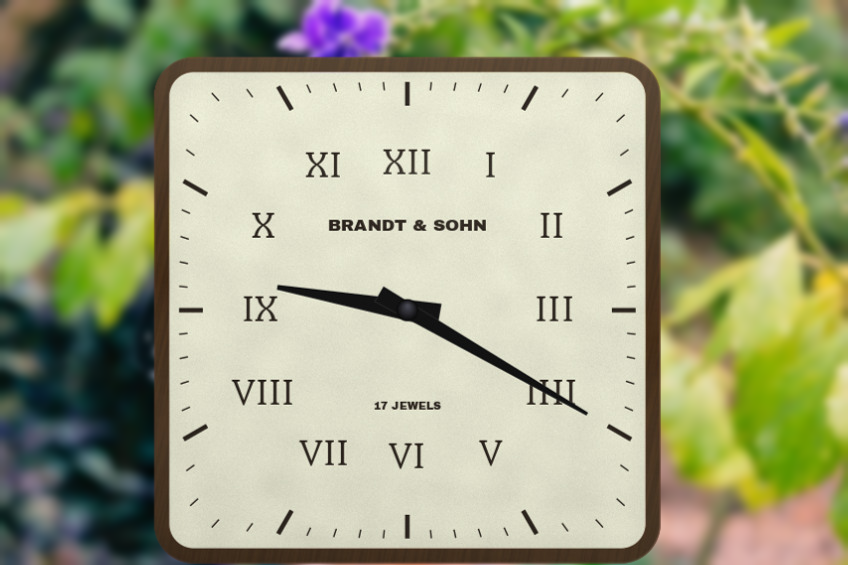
9:20
